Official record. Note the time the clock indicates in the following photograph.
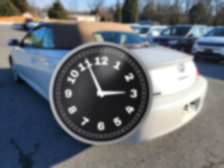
2:56
